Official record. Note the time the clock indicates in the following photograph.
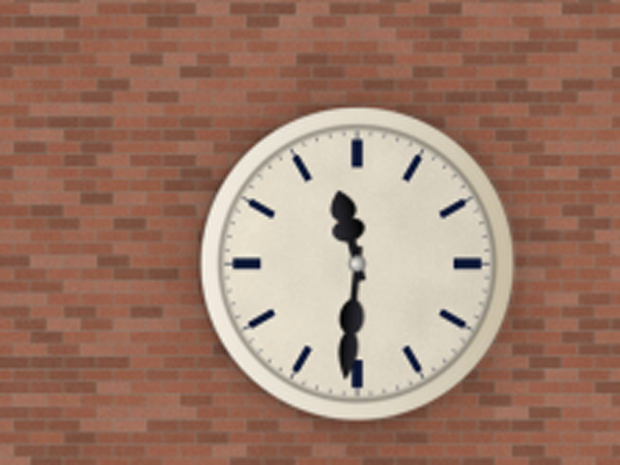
11:31
